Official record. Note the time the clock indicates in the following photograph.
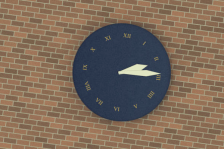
2:14
